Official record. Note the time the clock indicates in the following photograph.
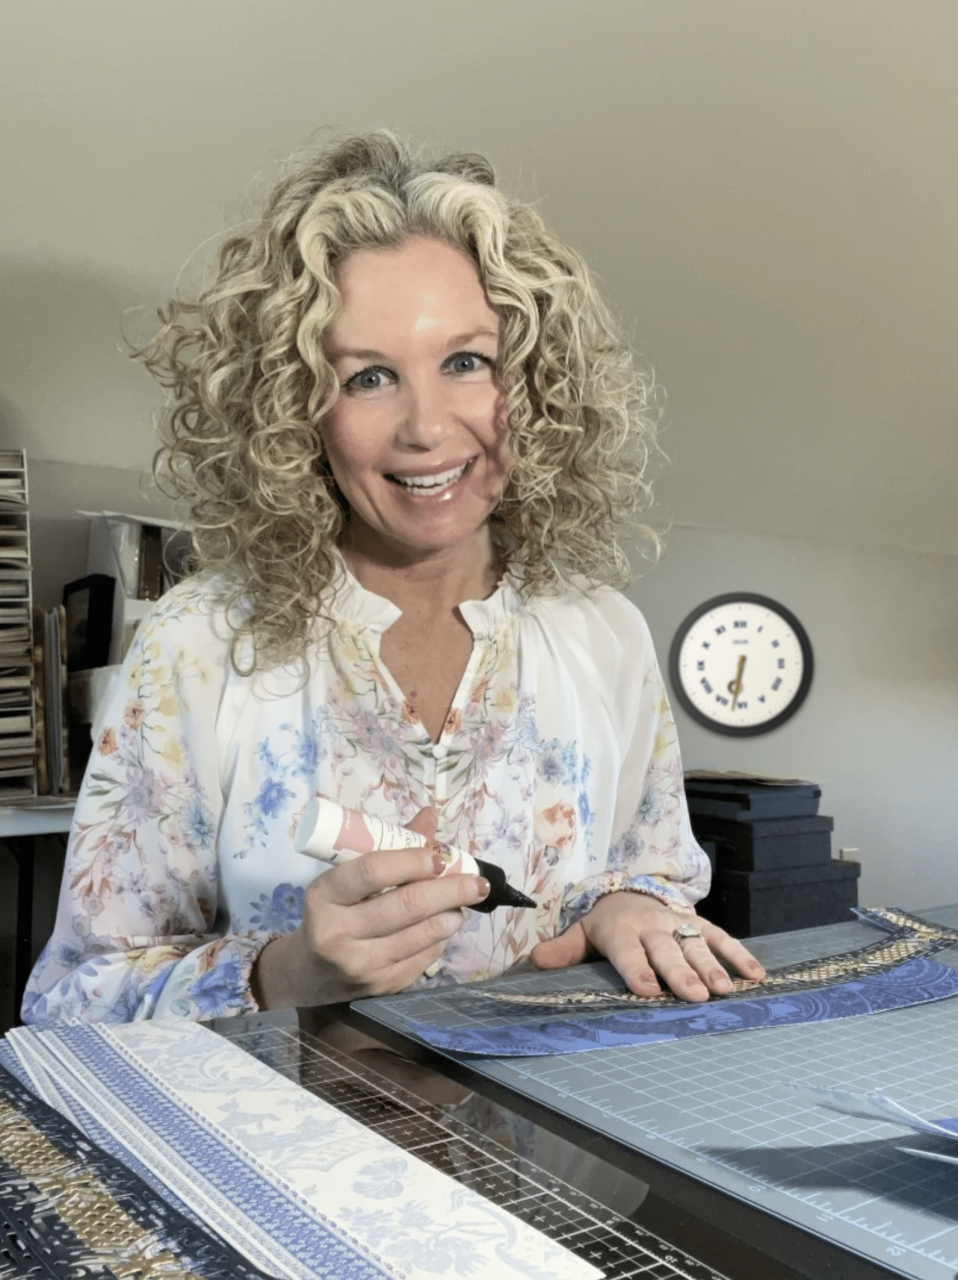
6:32
